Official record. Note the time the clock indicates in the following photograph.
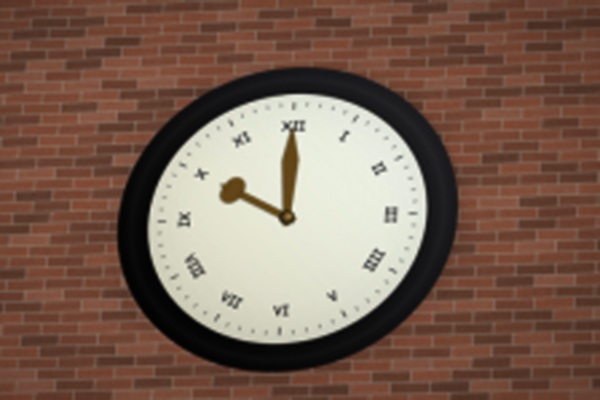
10:00
